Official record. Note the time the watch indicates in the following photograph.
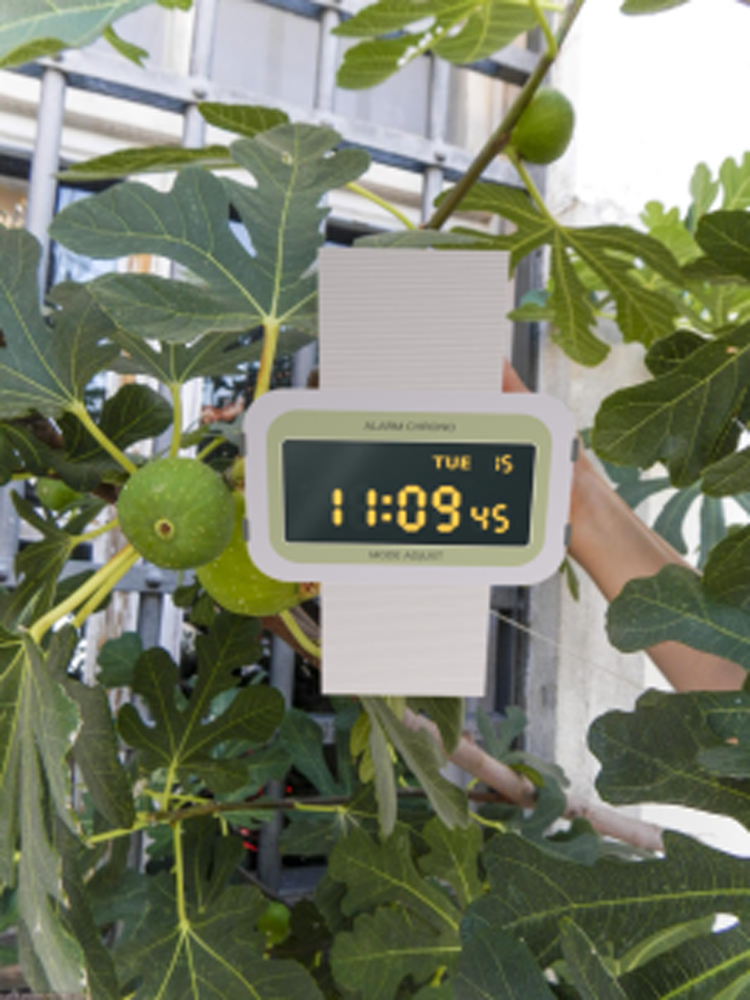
11:09:45
